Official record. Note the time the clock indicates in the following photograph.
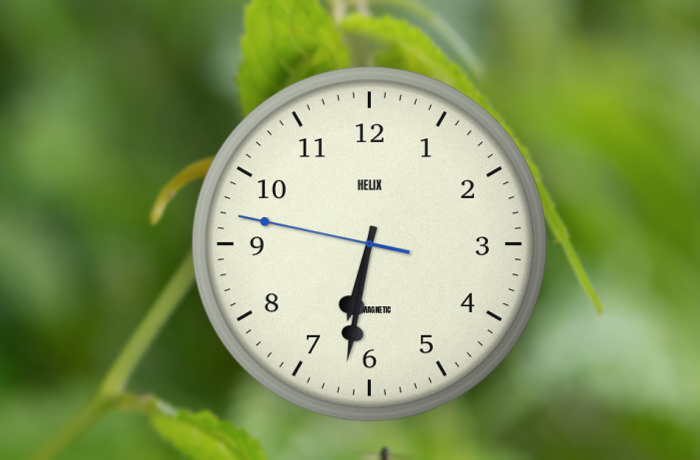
6:31:47
